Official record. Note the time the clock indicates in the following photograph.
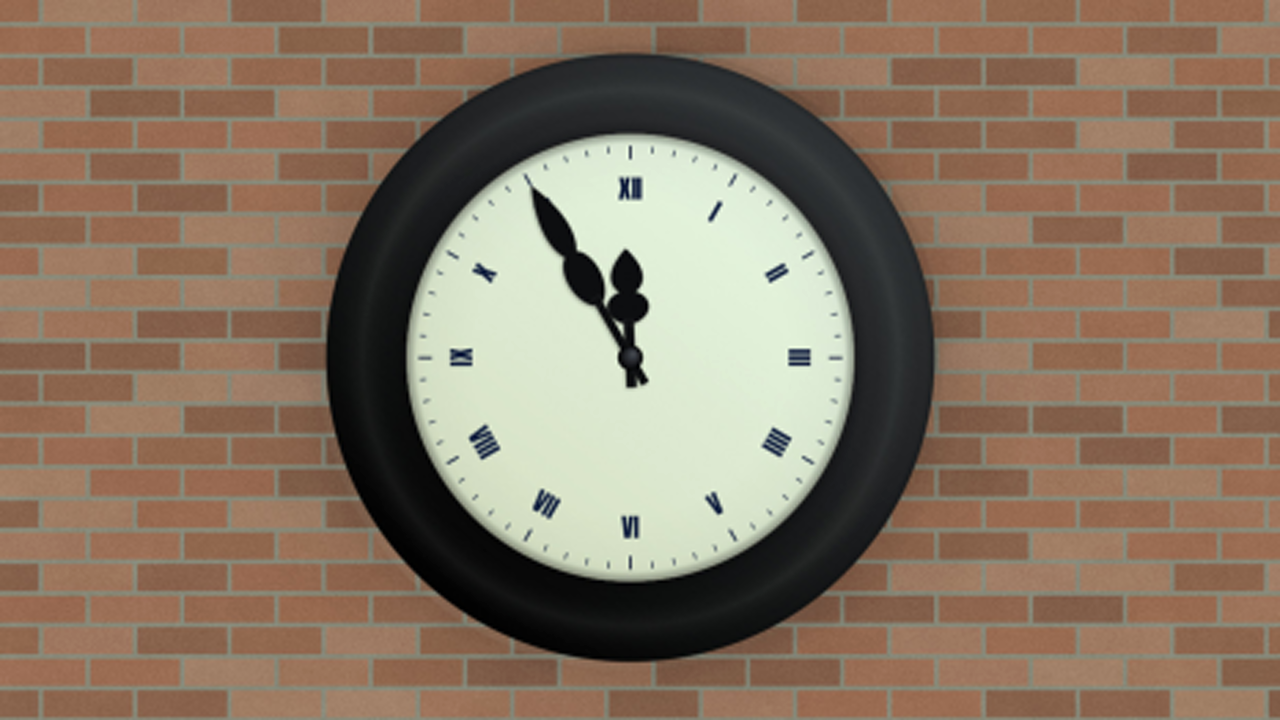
11:55
